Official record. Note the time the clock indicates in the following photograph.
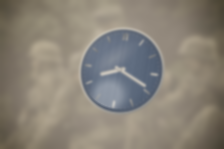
8:19
